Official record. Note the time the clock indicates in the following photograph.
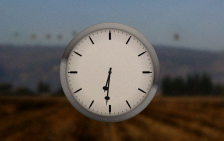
6:31
